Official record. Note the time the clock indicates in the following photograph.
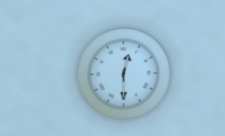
12:30
